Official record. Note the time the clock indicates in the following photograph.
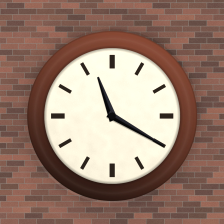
11:20
